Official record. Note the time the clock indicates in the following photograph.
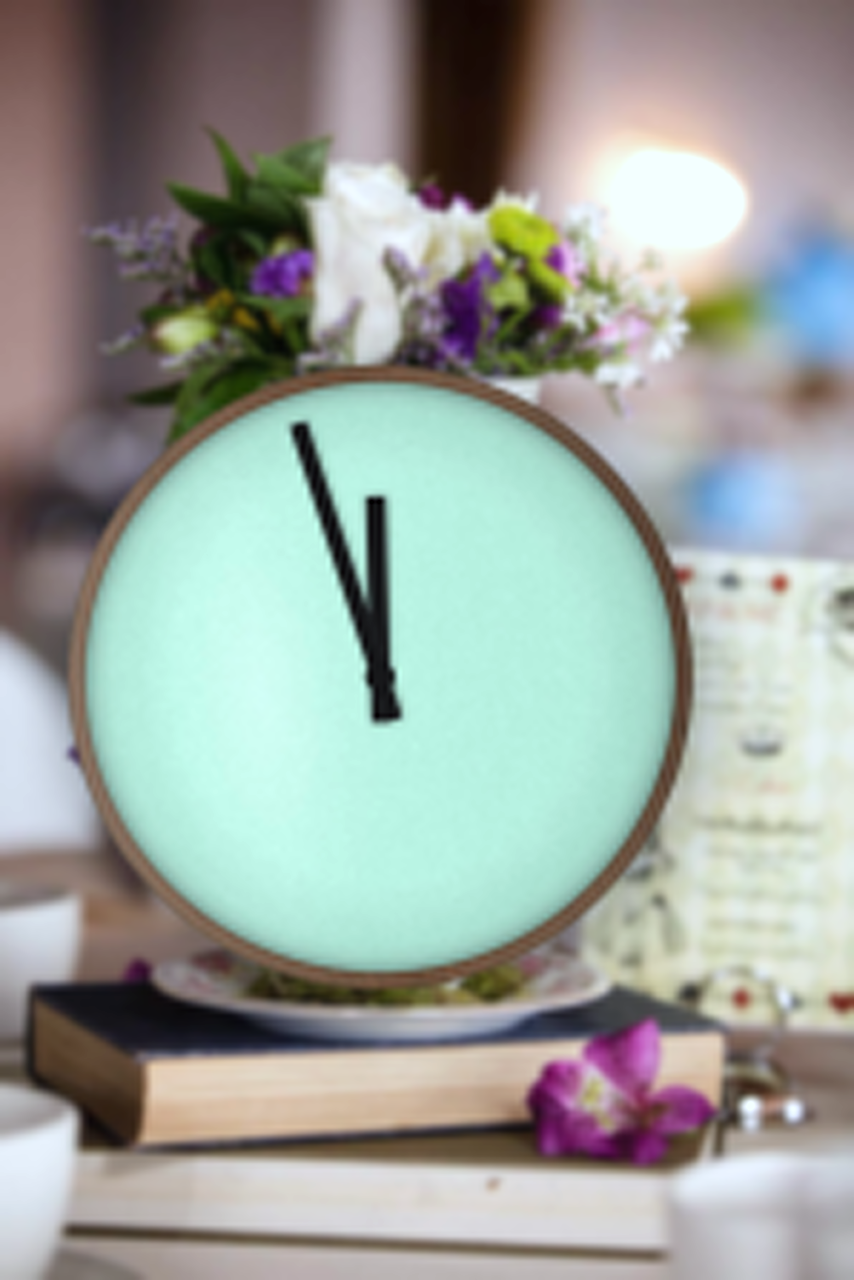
11:57
